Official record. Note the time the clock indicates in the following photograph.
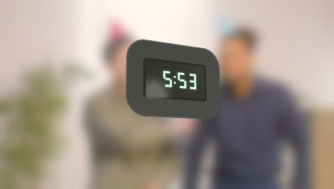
5:53
